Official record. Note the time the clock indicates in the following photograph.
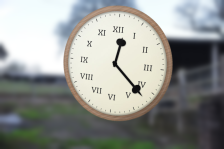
12:22
